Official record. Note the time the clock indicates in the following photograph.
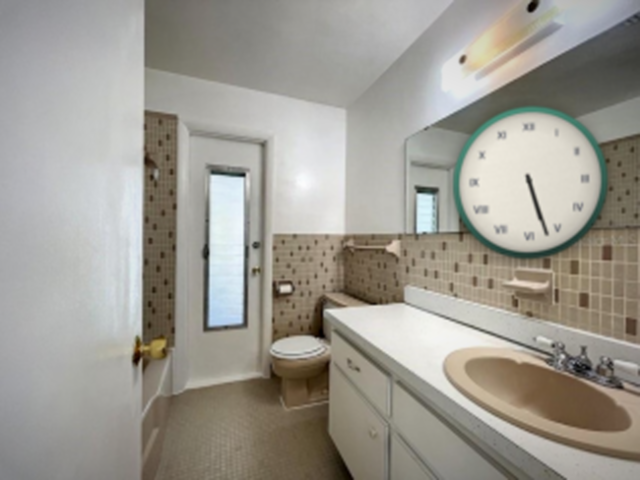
5:27
